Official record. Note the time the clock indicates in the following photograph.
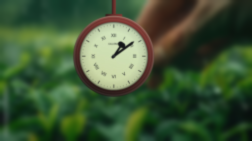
1:09
